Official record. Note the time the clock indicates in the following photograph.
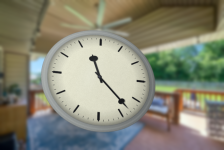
11:23
